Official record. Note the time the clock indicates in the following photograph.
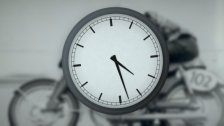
4:28
